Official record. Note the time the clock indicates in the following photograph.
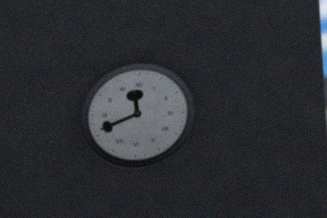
11:41
